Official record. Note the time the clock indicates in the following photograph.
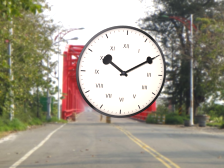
10:10
